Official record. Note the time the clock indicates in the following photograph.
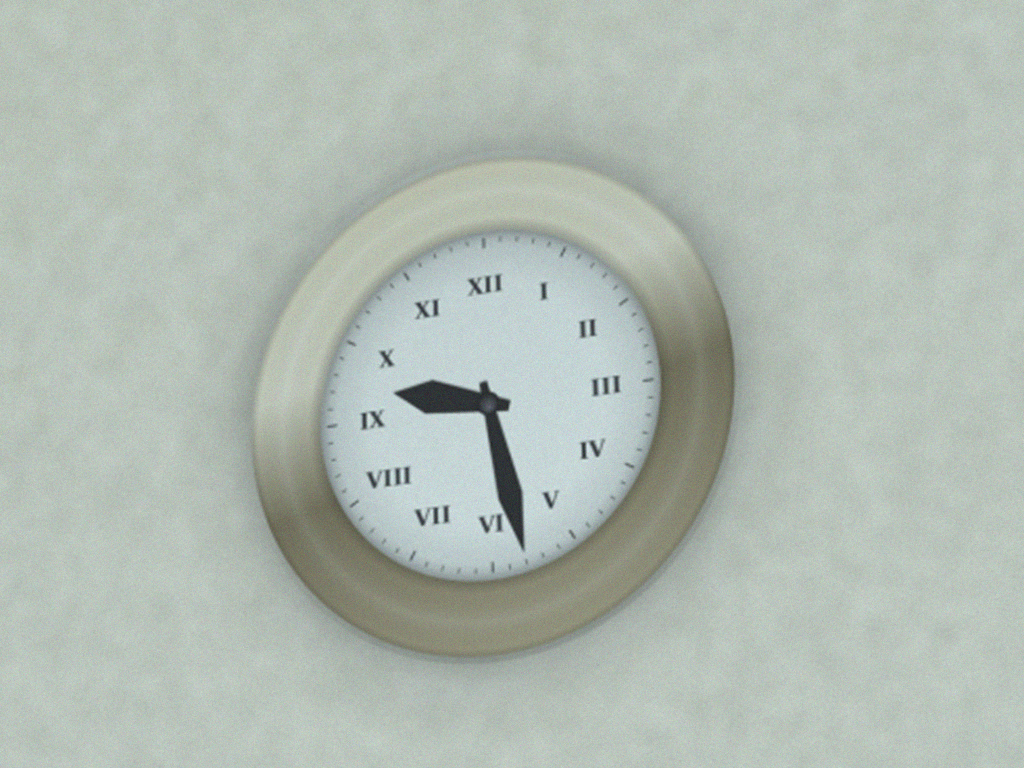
9:28
